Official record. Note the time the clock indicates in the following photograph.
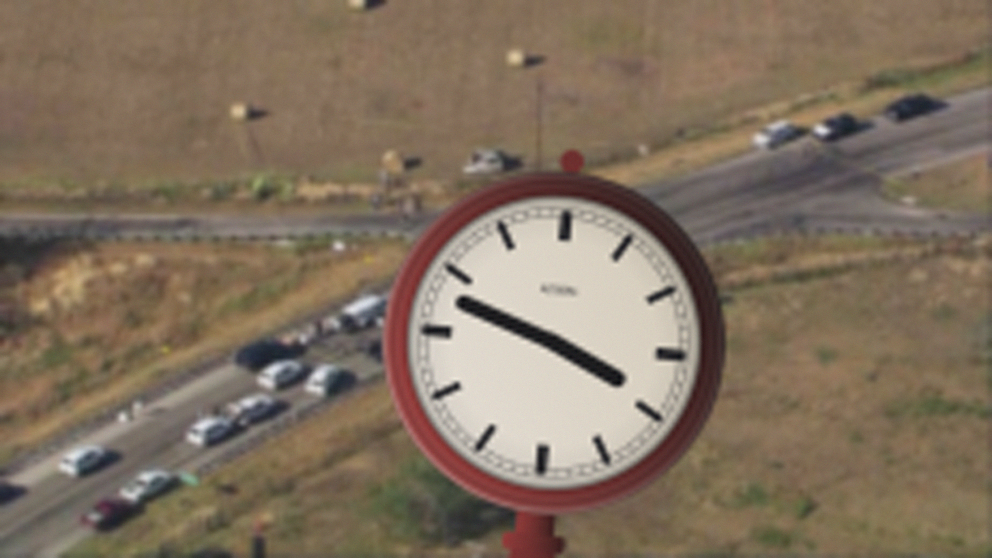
3:48
